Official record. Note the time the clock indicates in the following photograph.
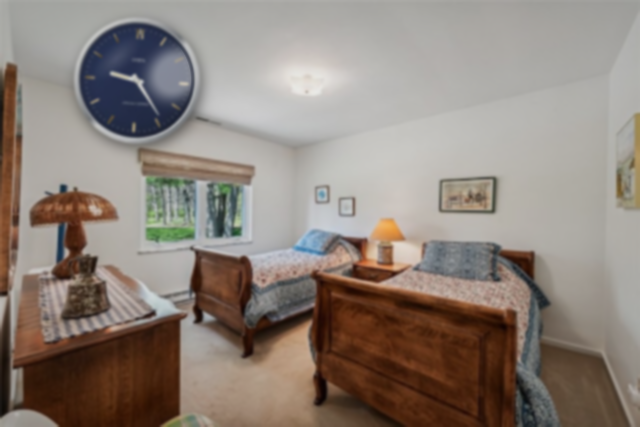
9:24
